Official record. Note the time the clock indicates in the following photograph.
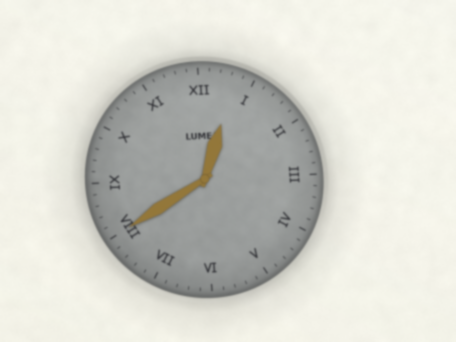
12:40
